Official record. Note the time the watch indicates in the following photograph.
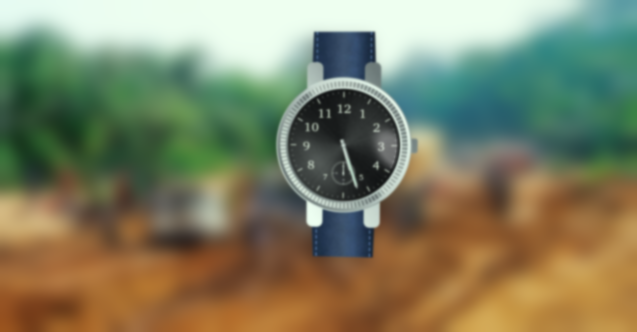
5:27
